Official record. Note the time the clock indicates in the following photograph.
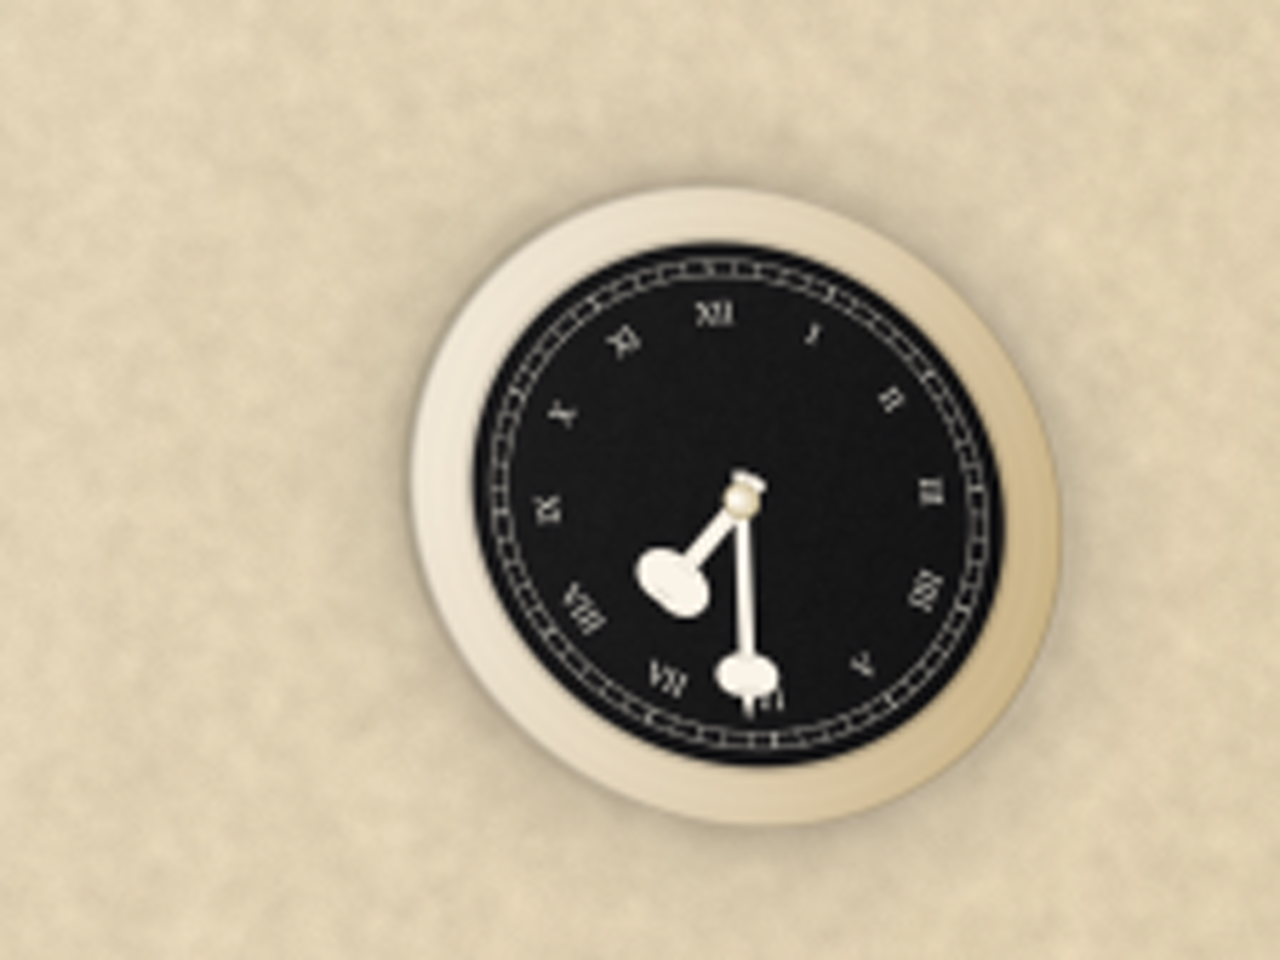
7:31
